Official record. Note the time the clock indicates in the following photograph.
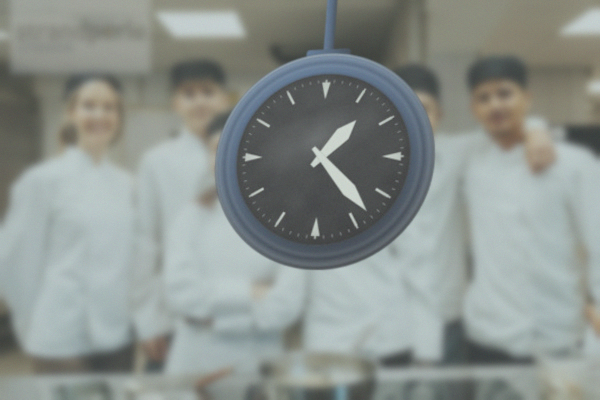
1:23
